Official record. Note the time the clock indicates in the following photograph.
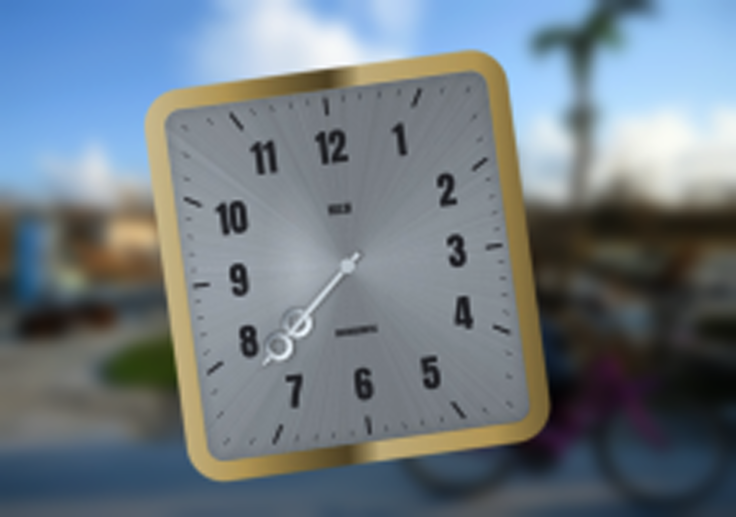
7:38
